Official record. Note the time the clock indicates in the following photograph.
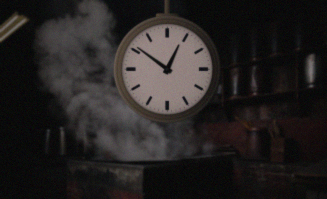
12:51
